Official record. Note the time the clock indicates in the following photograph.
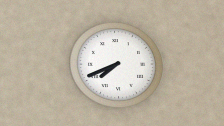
7:41
